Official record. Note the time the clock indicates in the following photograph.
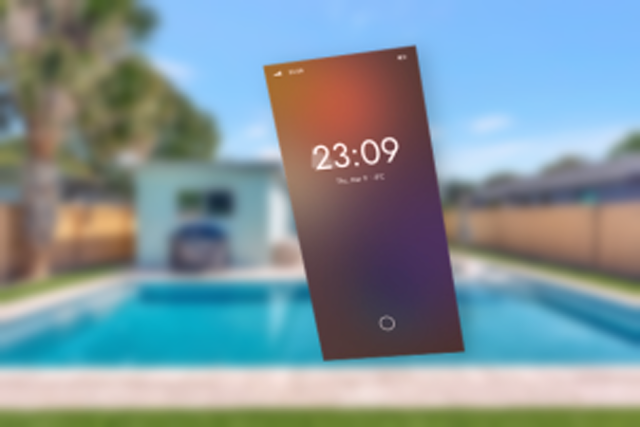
23:09
